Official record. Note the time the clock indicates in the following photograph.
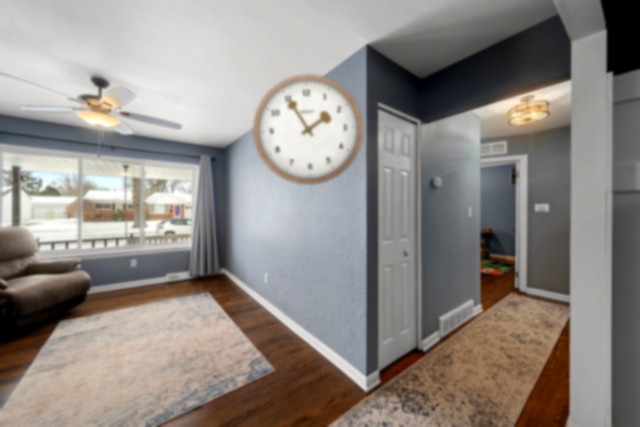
1:55
